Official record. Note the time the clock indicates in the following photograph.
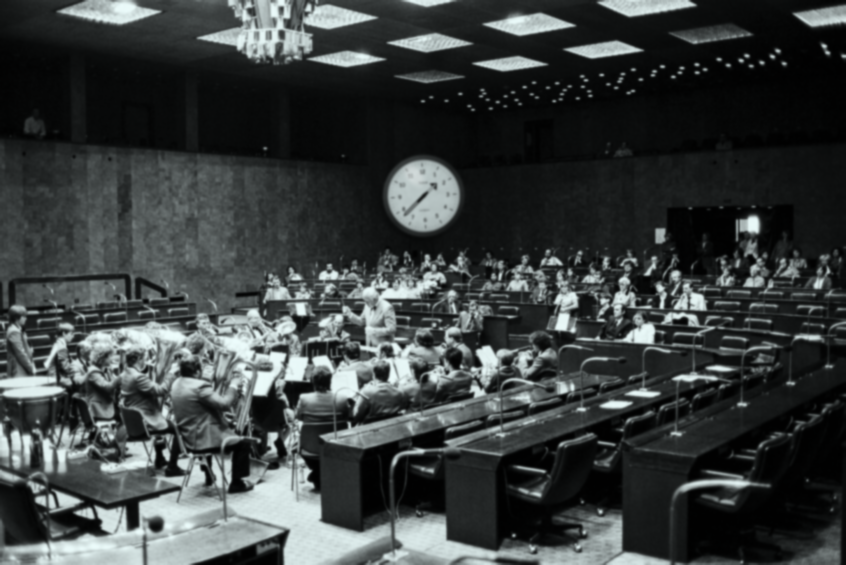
1:38
